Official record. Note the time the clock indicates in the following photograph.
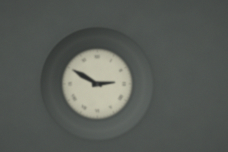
2:50
